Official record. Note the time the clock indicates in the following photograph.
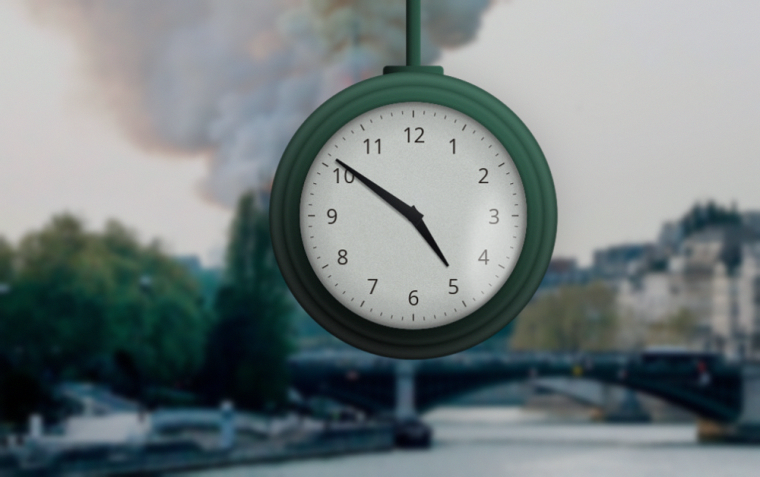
4:51
